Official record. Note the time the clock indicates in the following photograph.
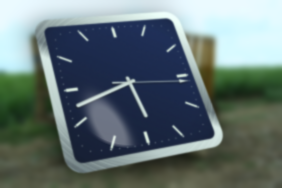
5:42:16
